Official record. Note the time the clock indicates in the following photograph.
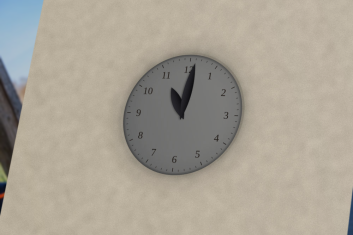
11:01
